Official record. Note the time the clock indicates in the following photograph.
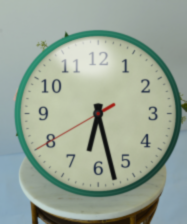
6:27:40
